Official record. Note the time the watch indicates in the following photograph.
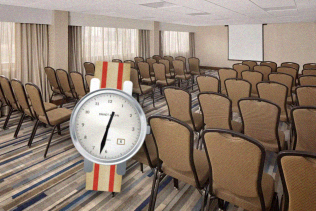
12:32
